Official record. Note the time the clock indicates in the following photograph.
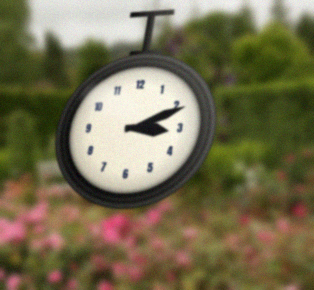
3:11
